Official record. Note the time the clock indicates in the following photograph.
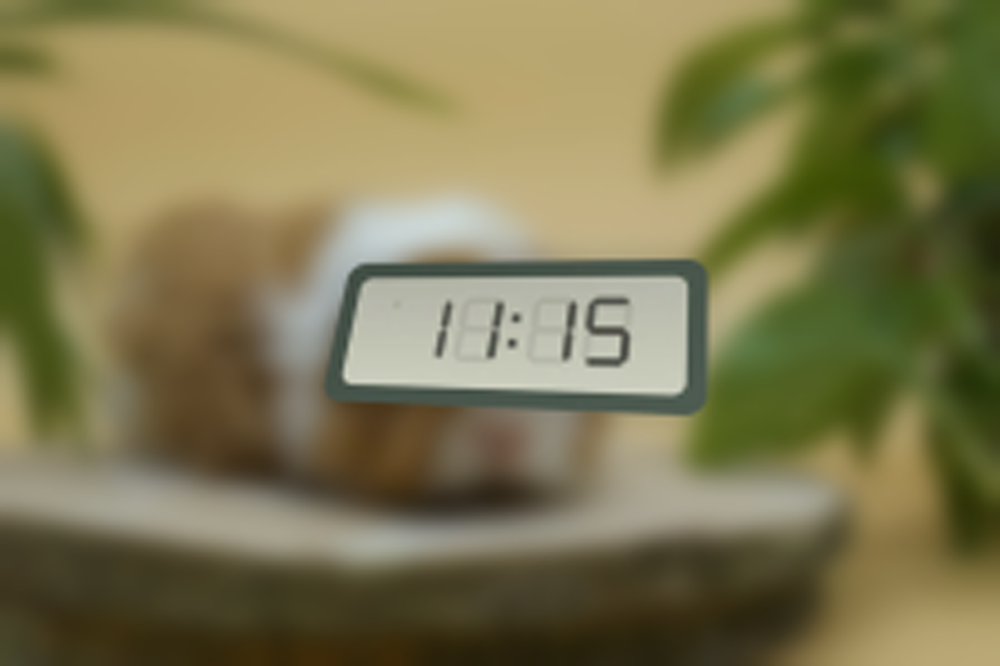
11:15
